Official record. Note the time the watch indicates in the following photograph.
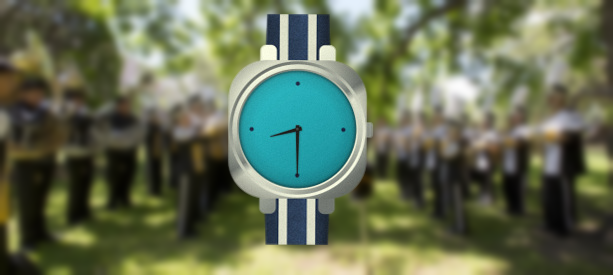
8:30
